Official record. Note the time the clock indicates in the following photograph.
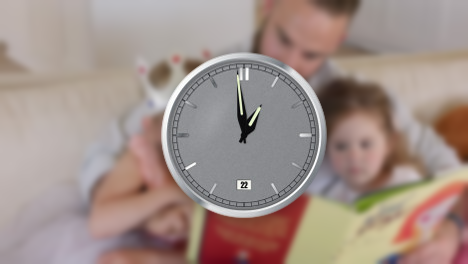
12:59
